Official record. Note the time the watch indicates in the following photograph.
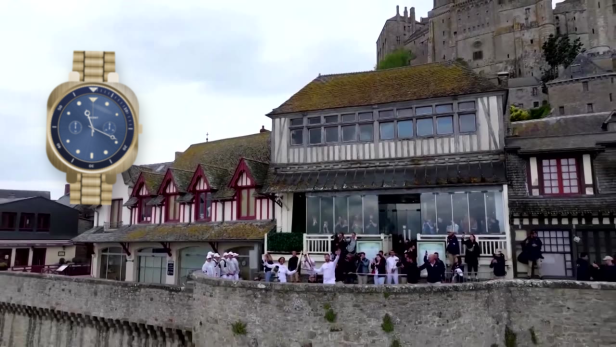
11:19
